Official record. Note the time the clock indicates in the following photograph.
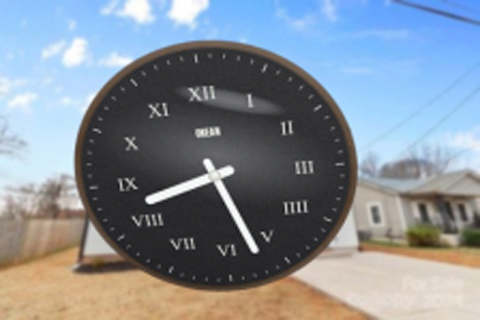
8:27
